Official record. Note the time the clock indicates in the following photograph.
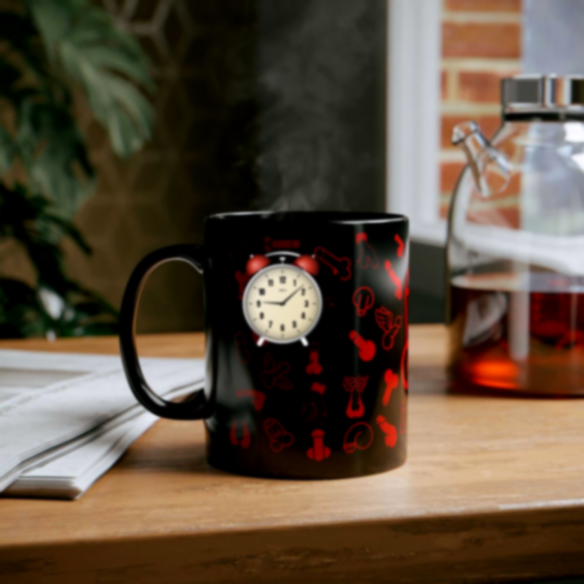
9:08
